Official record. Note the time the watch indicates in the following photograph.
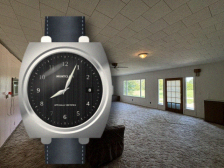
8:04
